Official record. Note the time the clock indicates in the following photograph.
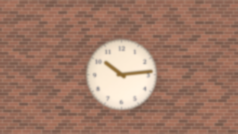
10:14
